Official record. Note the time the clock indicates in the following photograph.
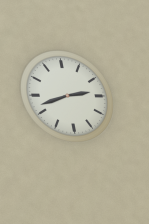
2:42
